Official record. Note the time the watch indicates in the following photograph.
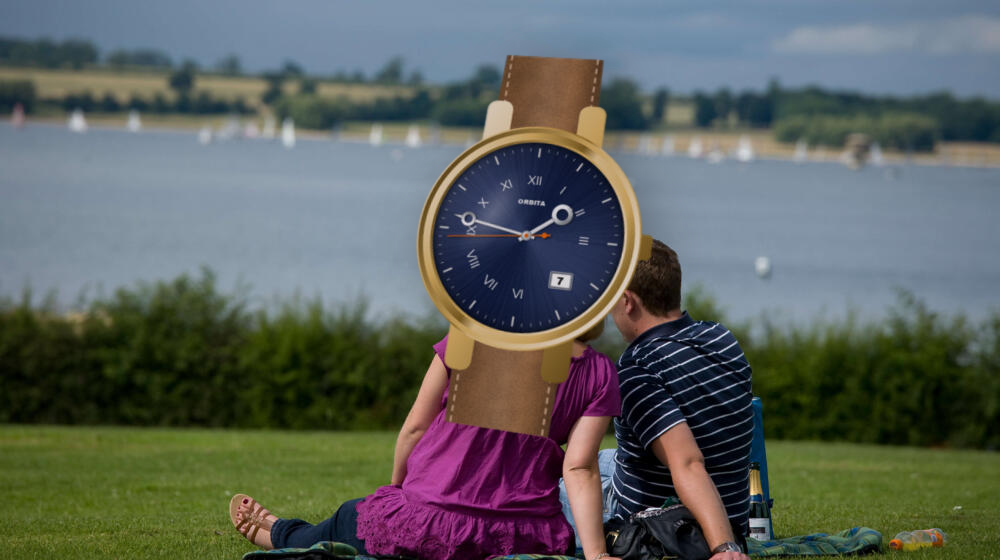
1:46:44
